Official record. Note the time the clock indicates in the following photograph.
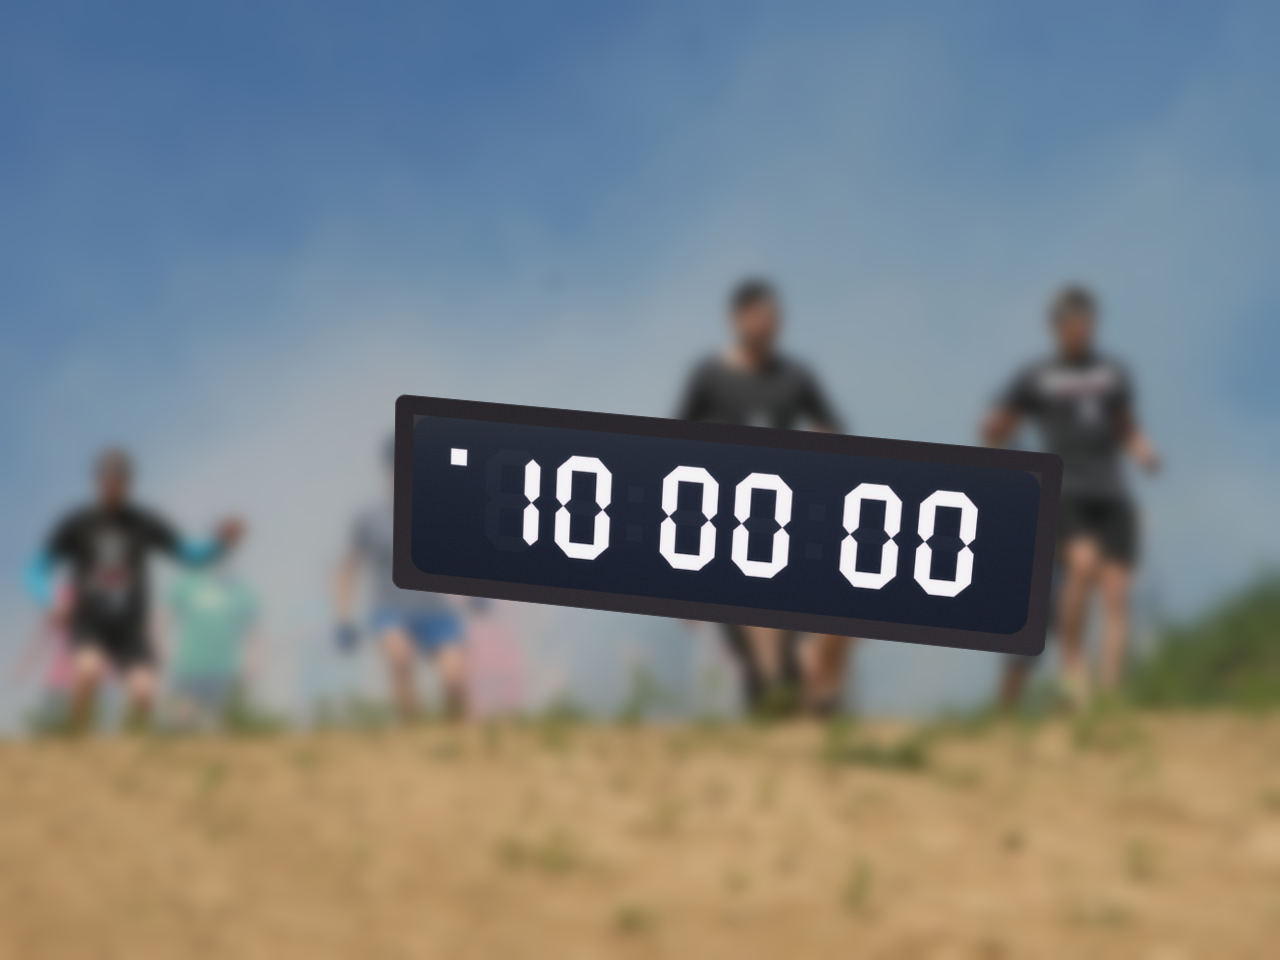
10:00:00
